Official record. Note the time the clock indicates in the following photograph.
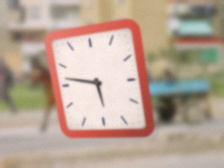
5:47
